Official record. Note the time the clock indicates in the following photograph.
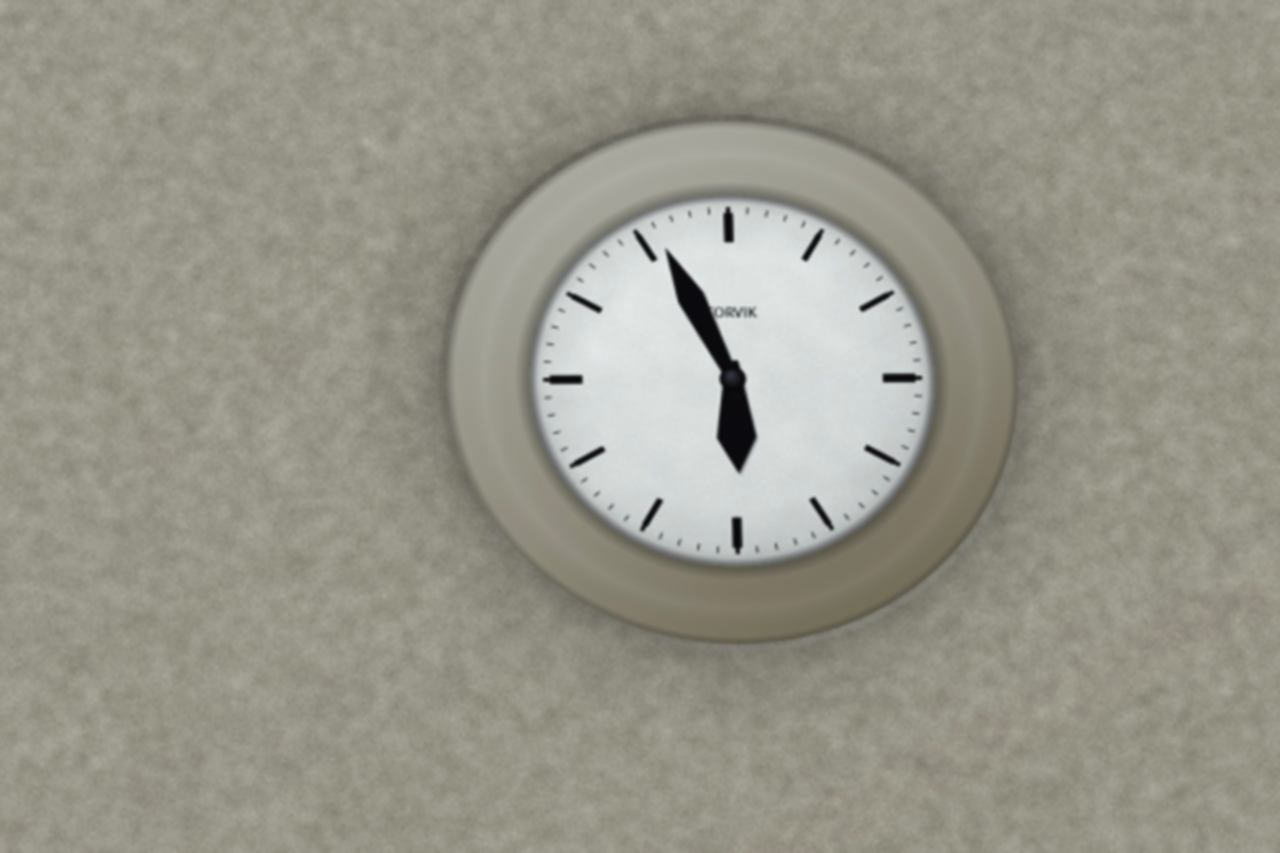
5:56
